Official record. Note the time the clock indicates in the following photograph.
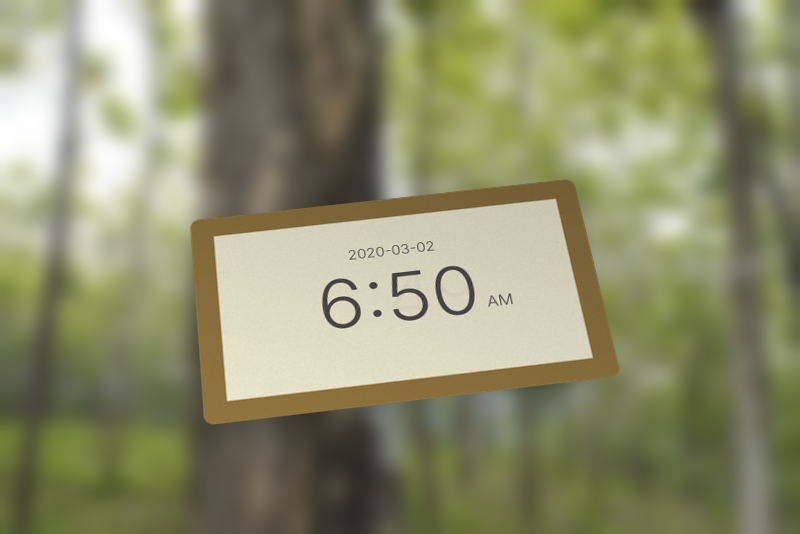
6:50
